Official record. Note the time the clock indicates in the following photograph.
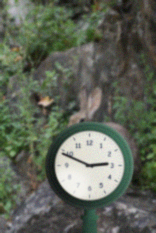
2:49
